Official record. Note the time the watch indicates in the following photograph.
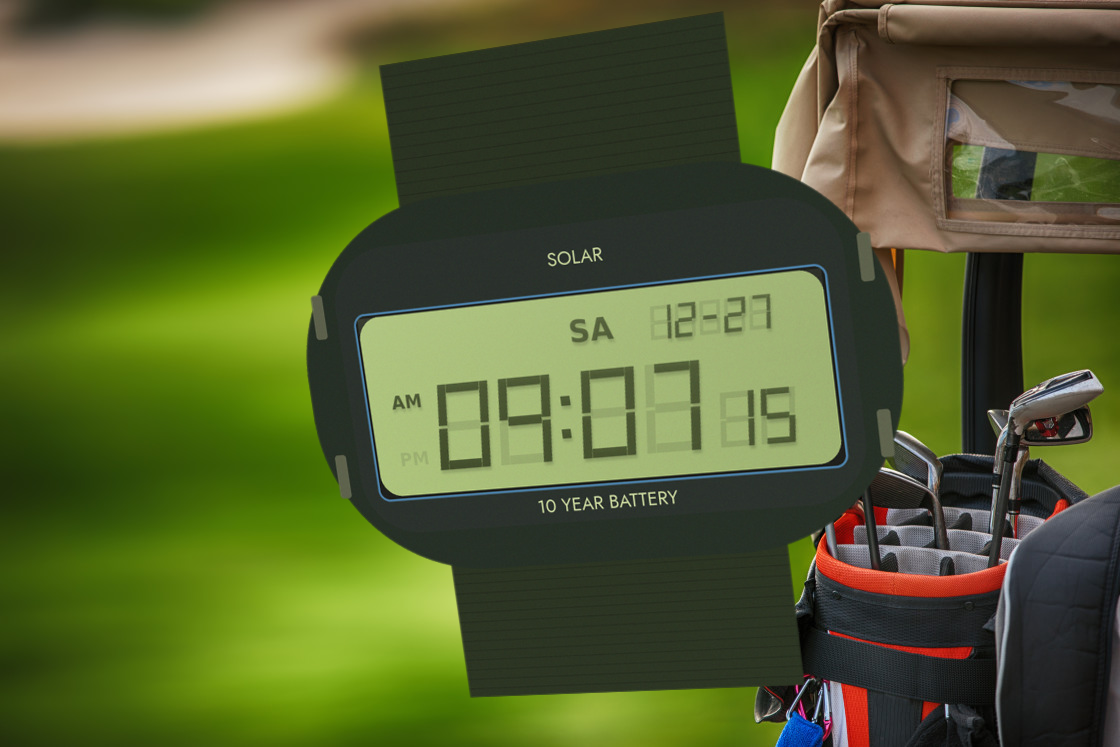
9:07:15
